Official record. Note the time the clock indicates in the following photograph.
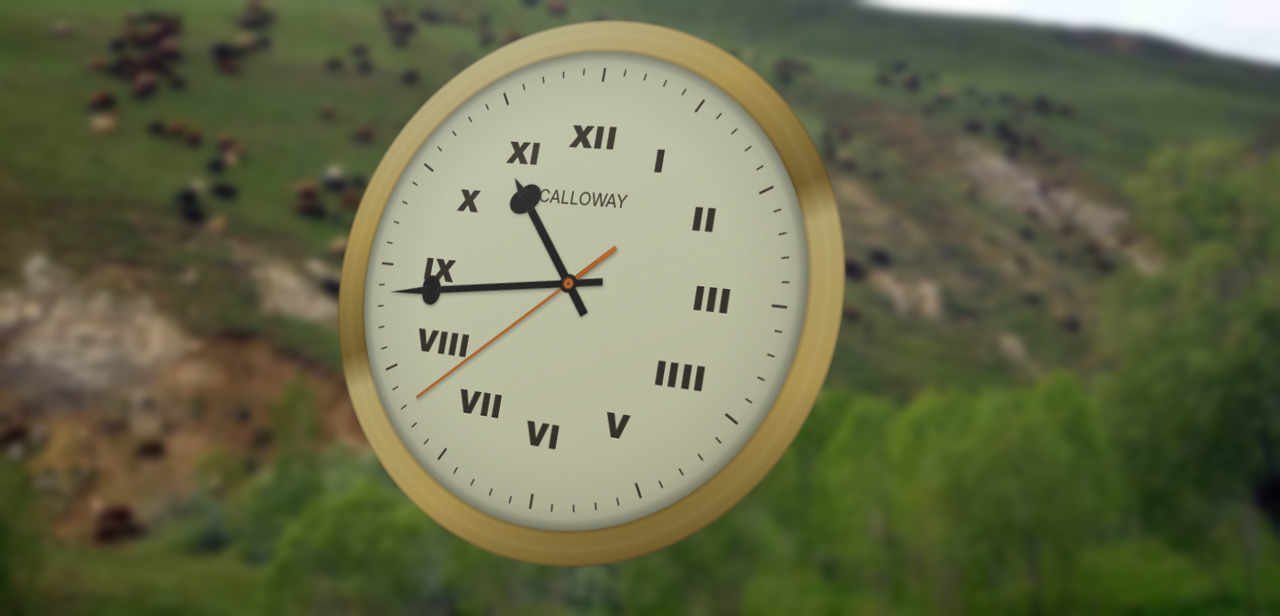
10:43:38
